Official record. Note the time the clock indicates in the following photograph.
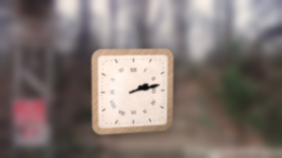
2:13
